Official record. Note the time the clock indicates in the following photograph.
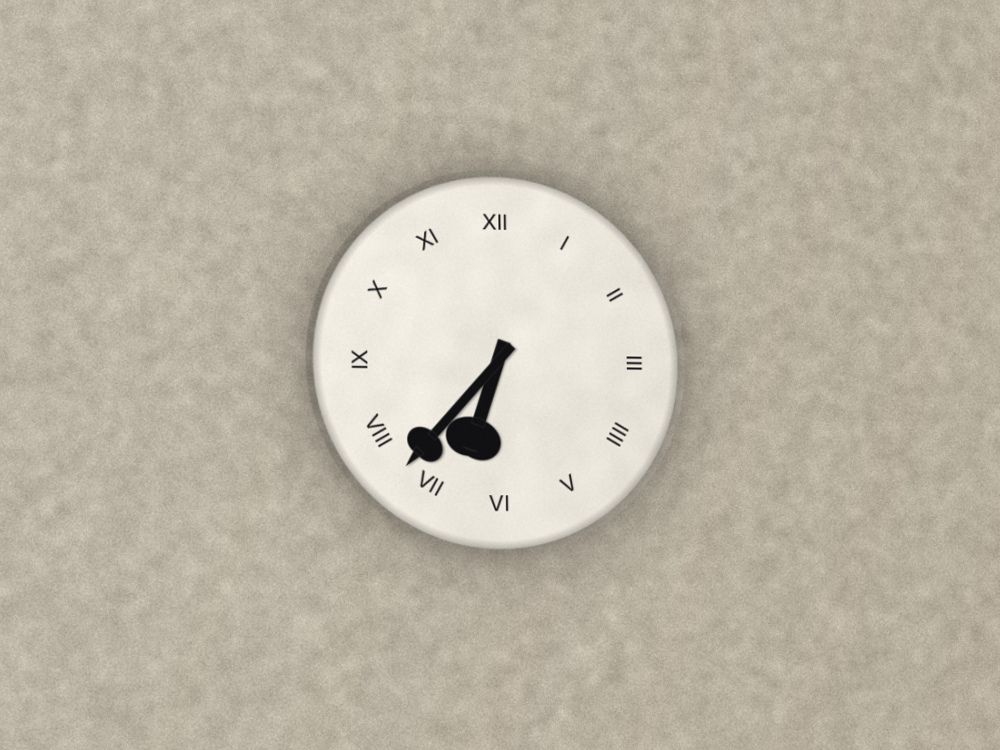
6:37
